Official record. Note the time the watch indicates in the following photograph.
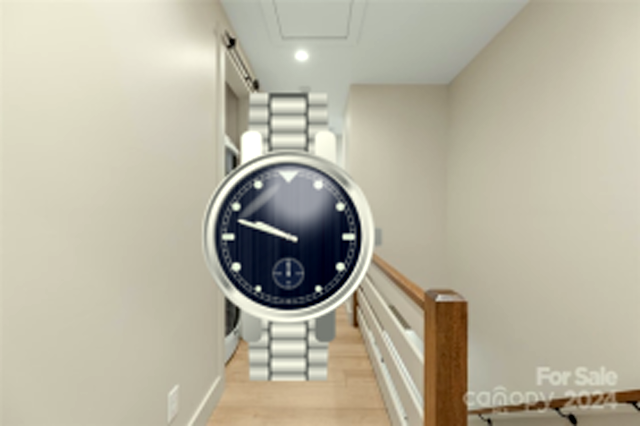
9:48
